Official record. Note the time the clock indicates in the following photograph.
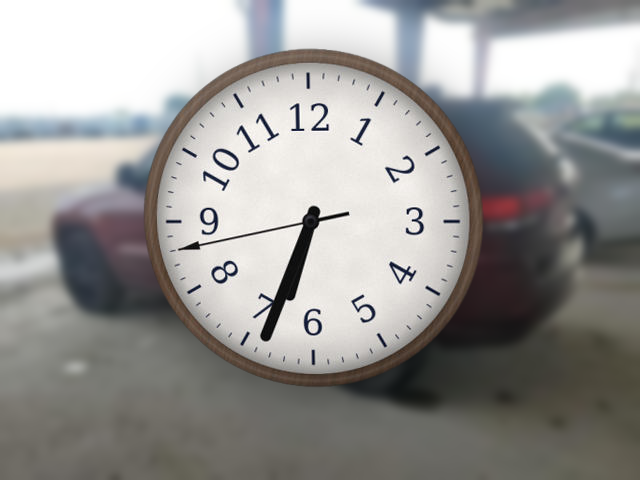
6:33:43
